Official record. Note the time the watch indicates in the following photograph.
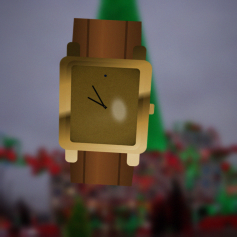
9:55
